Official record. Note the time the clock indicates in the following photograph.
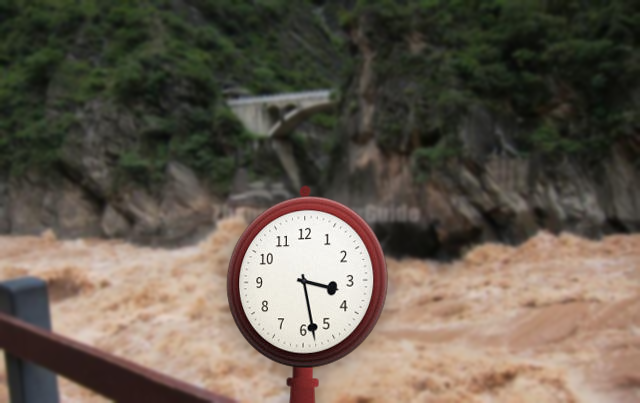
3:28
